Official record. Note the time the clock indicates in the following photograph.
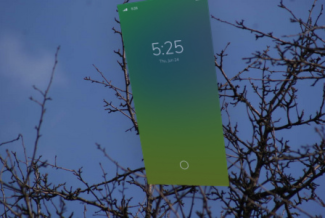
5:25
